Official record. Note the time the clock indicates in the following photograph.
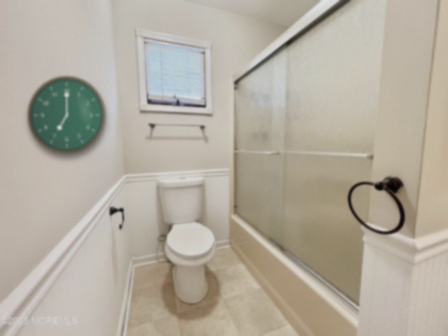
7:00
